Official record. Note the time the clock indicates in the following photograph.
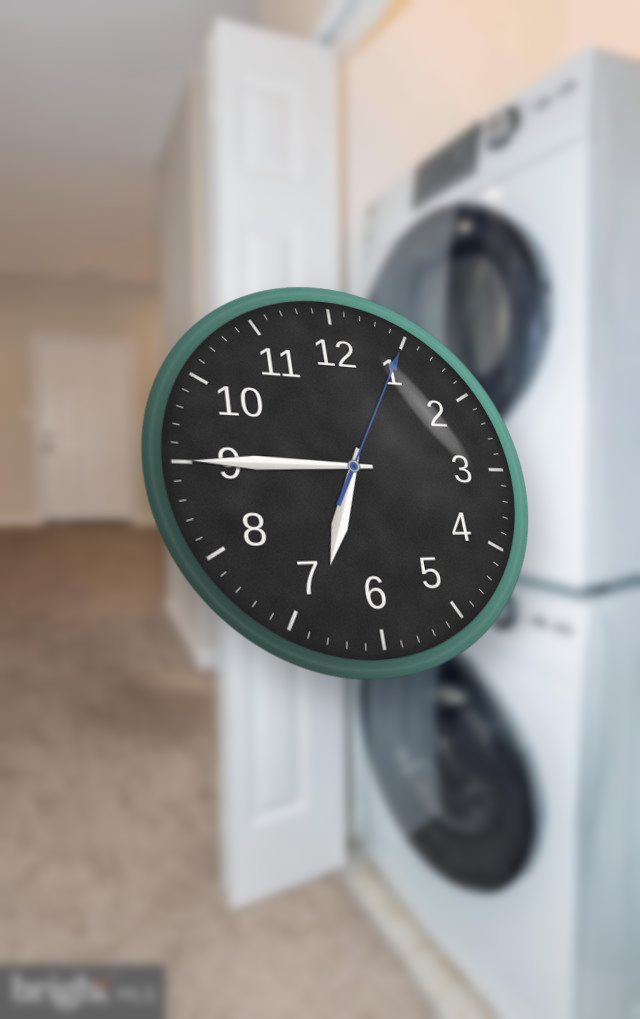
6:45:05
